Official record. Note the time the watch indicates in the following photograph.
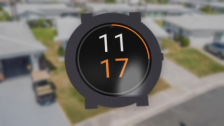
11:17
